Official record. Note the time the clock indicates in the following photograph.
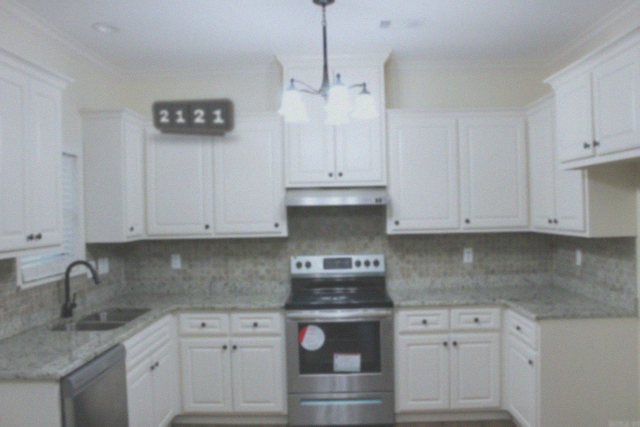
21:21
